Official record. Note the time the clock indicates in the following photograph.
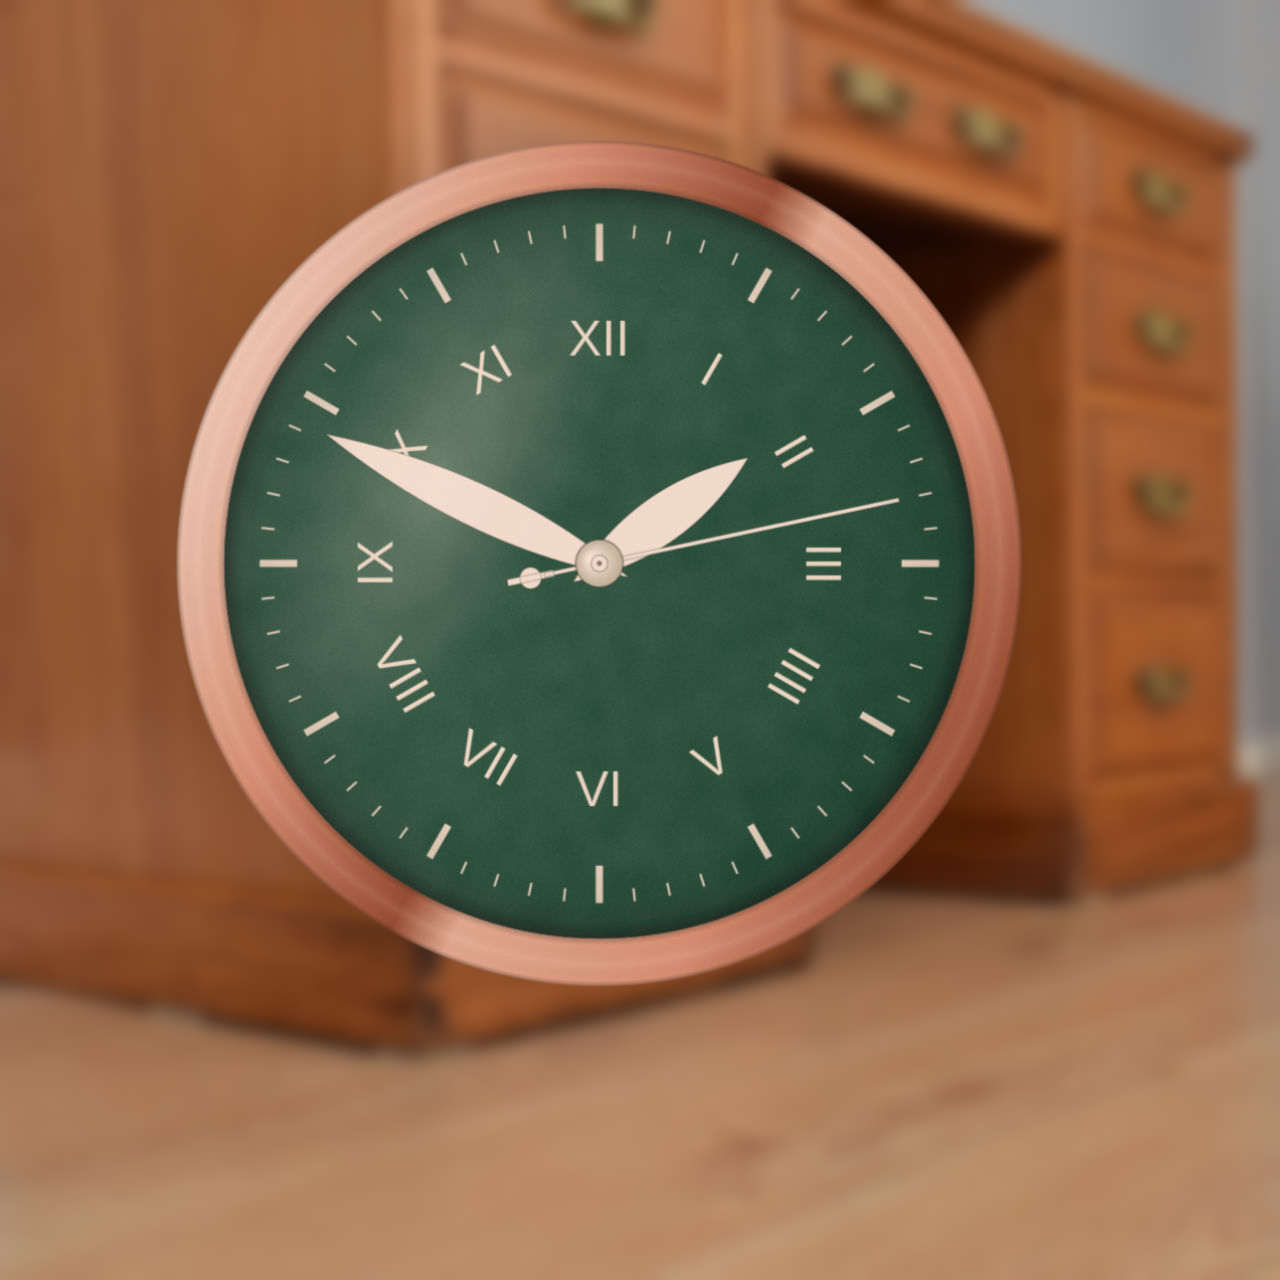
1:49:13
